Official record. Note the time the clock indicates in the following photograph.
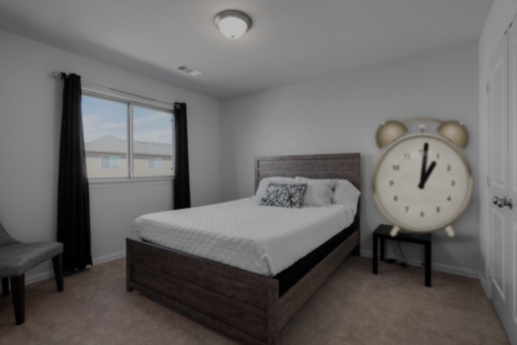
1:01
